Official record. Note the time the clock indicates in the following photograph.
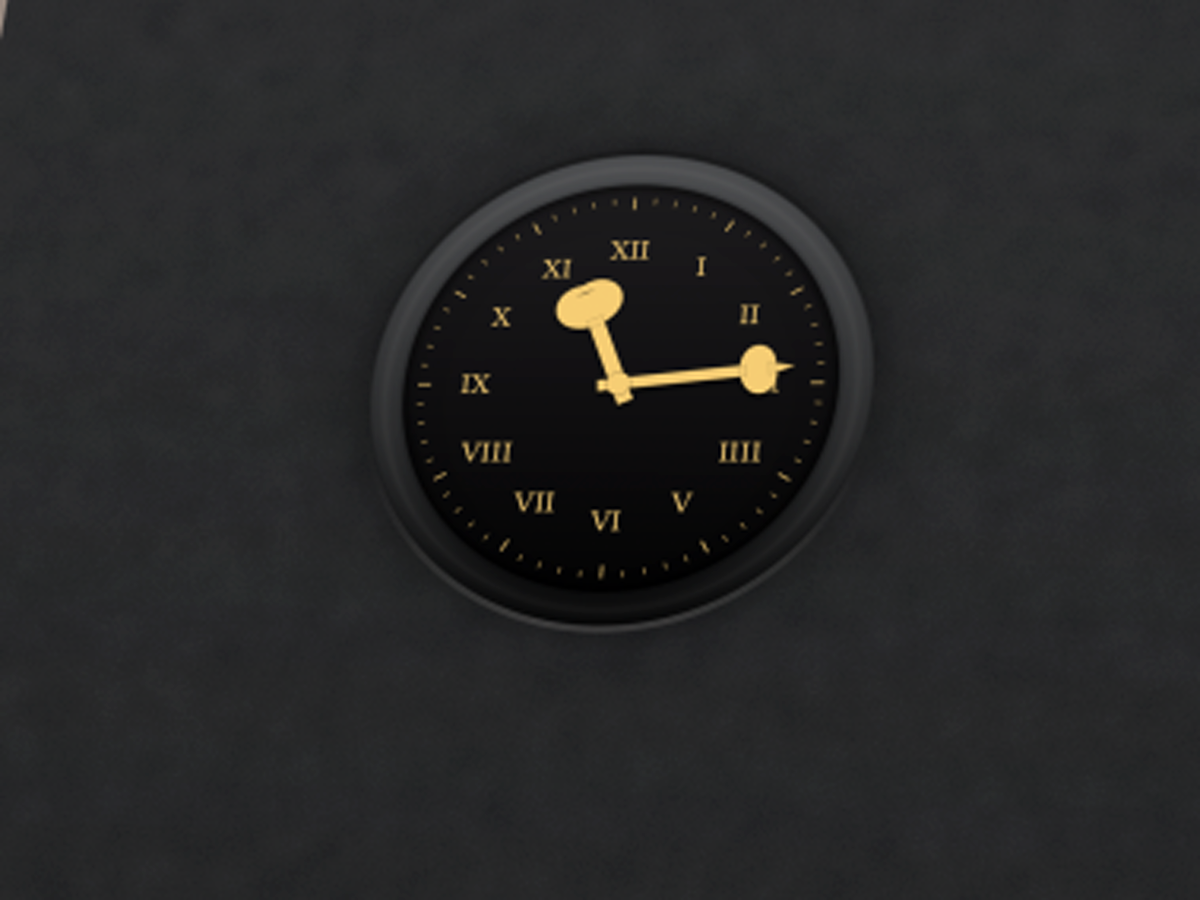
11:14
